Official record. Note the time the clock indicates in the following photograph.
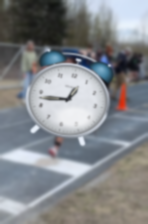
12:43
